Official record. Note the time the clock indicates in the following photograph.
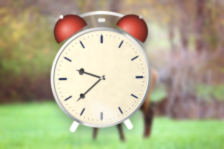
9:38
